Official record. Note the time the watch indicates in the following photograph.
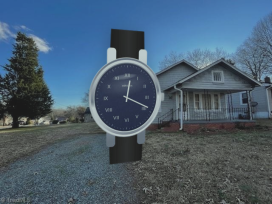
12:19
